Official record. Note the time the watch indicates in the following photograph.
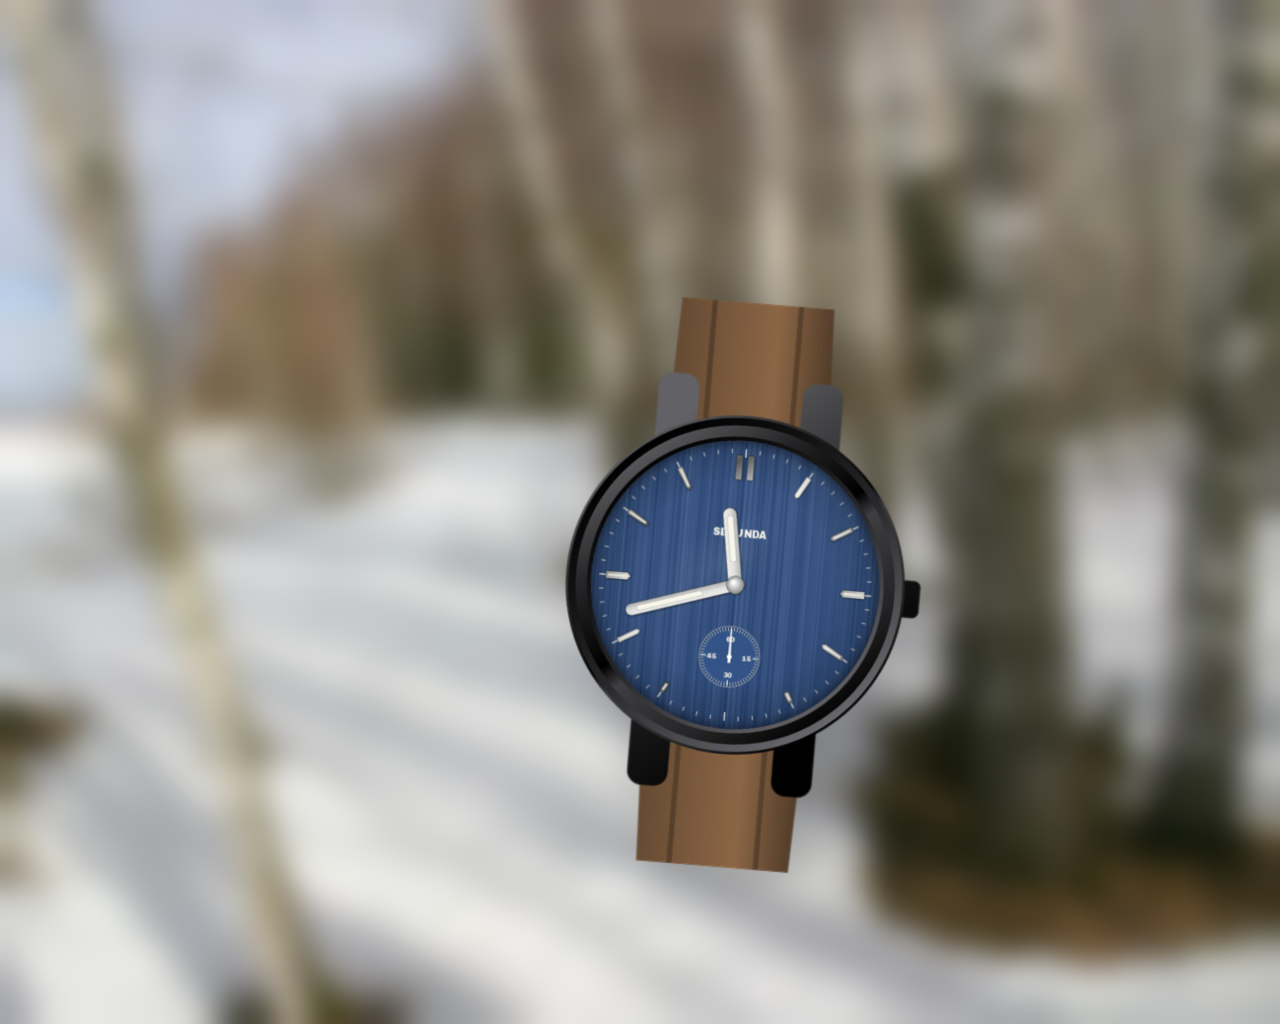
11:42
